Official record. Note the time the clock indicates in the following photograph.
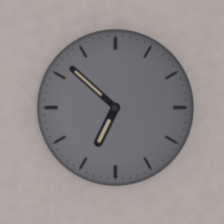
6:52
